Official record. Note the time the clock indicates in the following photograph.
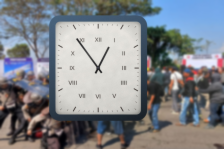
12:54
